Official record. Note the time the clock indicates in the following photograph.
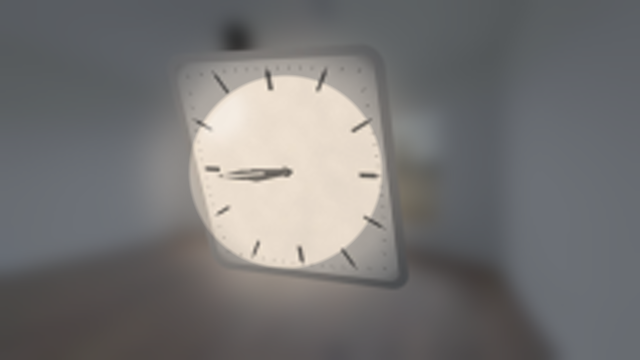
8:44
